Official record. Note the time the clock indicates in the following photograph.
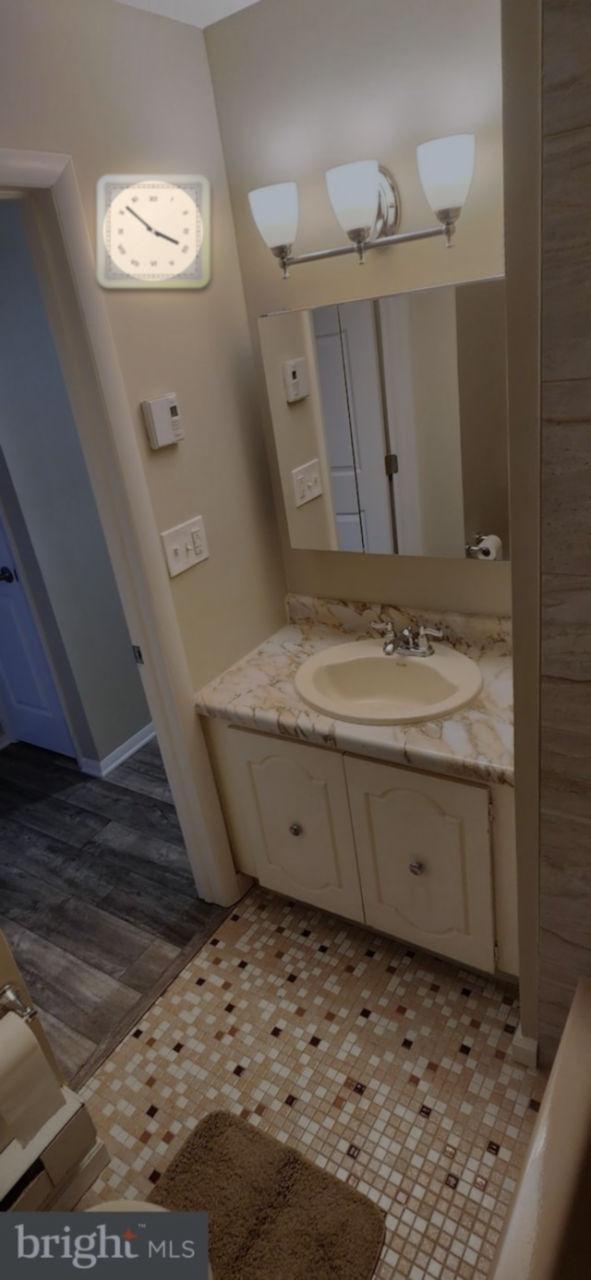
3:52
